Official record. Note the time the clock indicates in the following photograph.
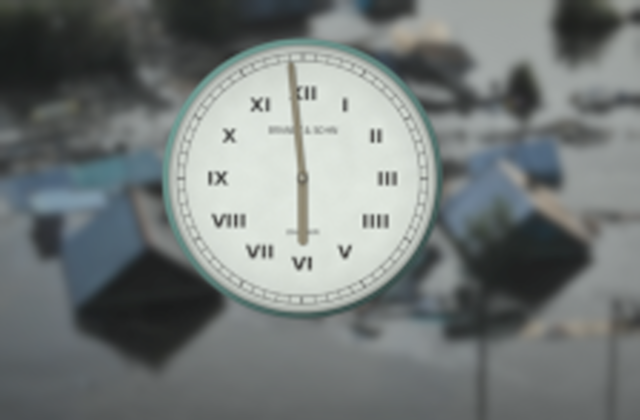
5:59
